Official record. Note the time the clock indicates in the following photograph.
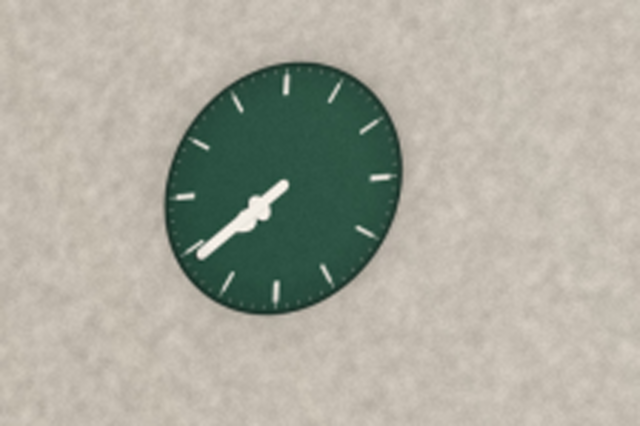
7:39
